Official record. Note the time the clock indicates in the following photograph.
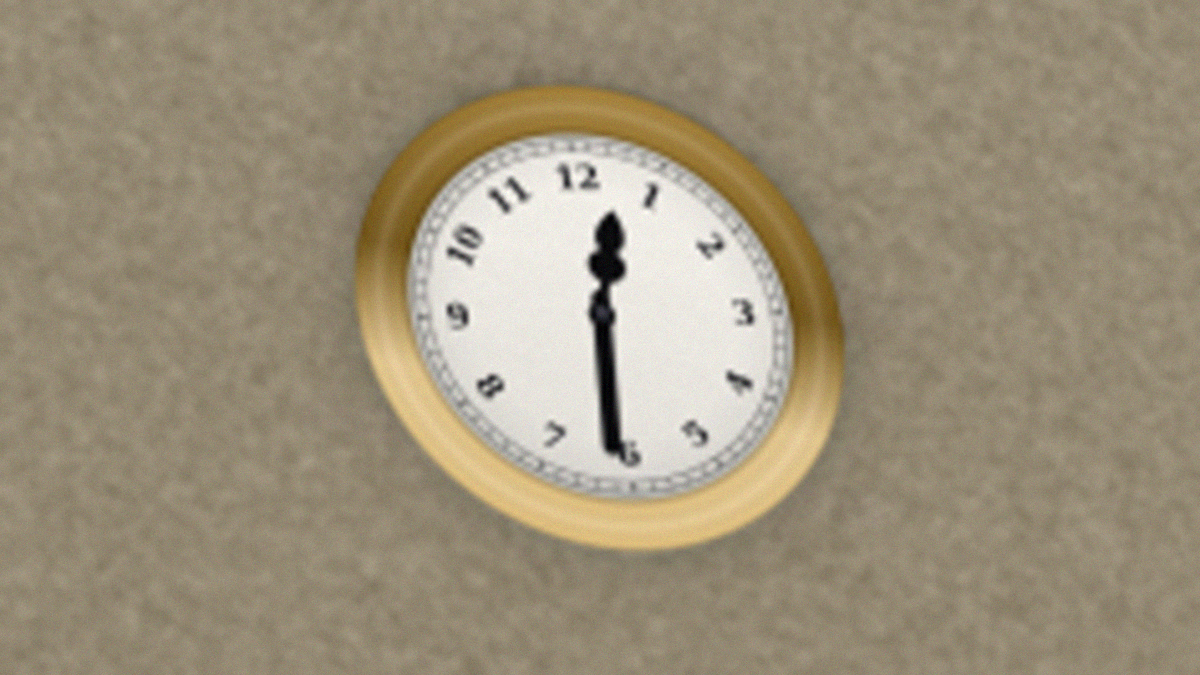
12:31
